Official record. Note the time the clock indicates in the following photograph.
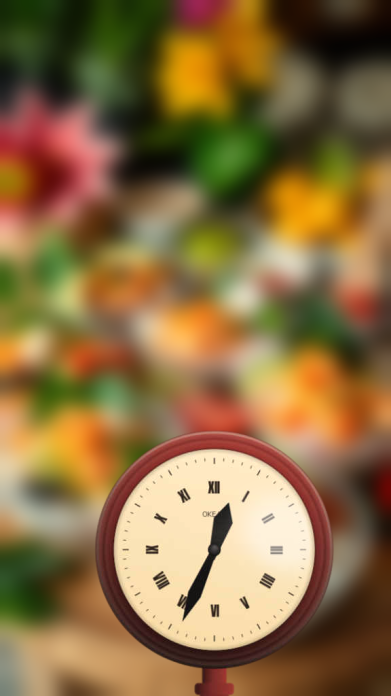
12:34
